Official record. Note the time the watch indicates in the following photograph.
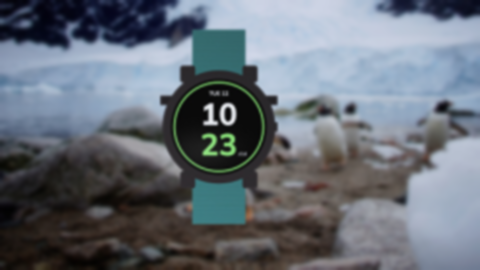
10:23
